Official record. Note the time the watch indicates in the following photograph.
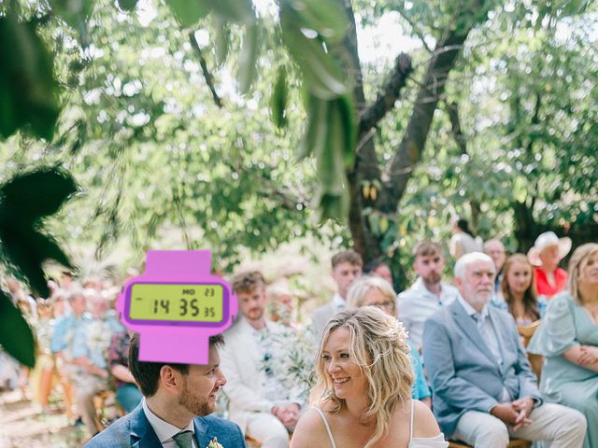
14:35
